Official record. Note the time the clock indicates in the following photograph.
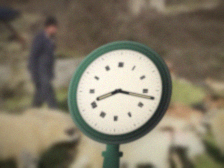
8:17
